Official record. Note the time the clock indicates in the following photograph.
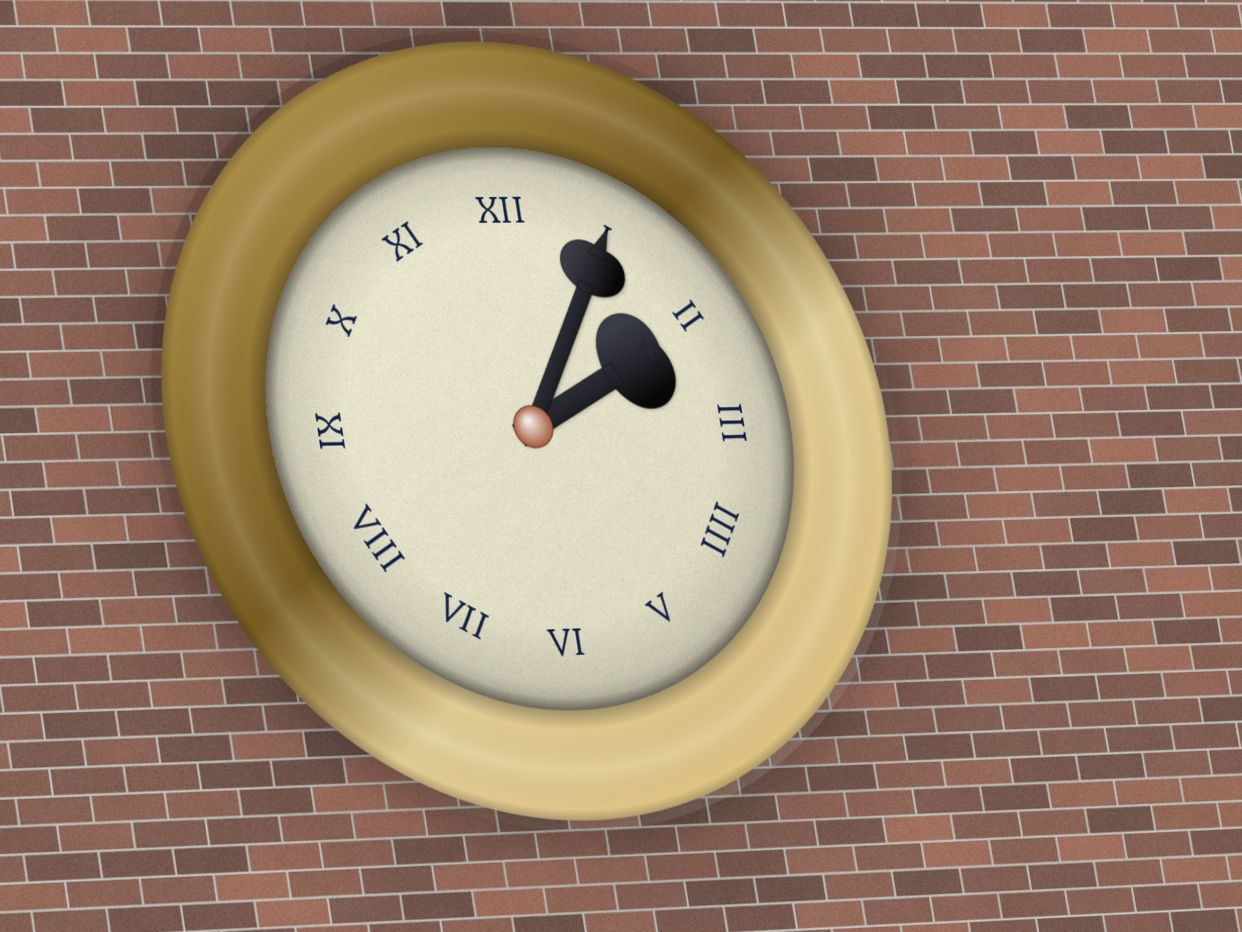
2:05
